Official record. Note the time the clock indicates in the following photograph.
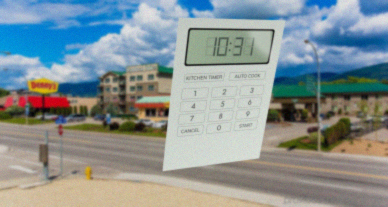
10:31
